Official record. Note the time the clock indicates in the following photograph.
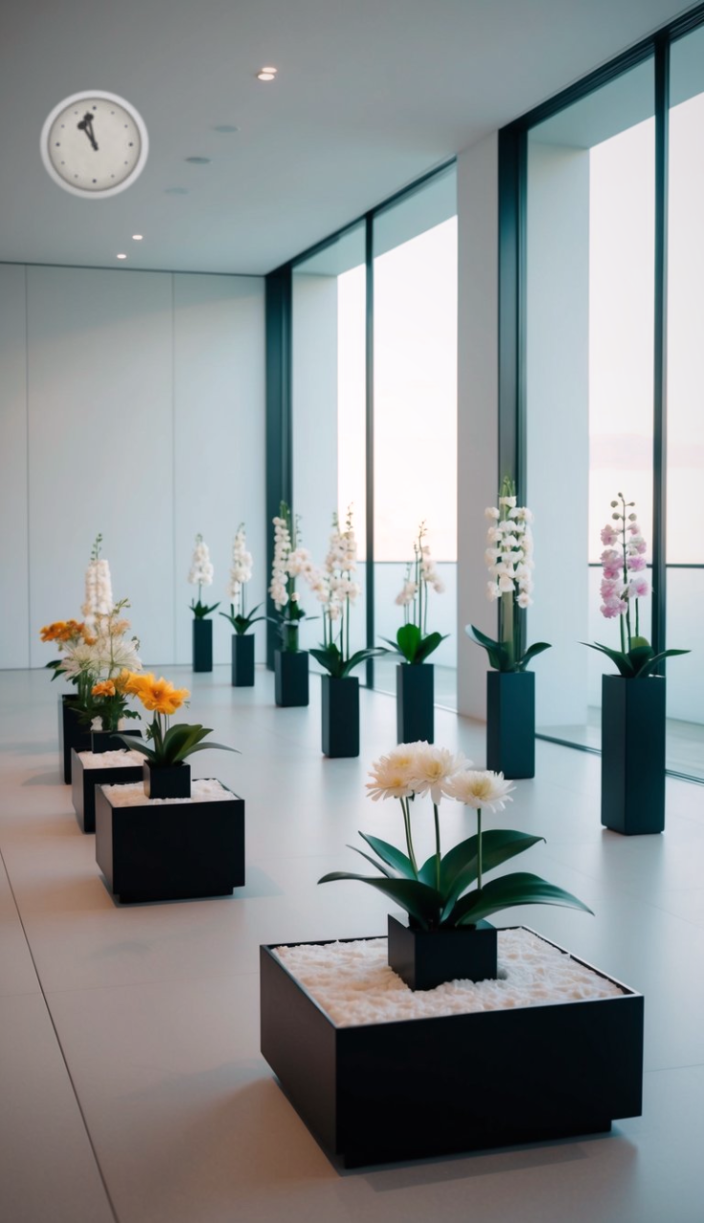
10:58
